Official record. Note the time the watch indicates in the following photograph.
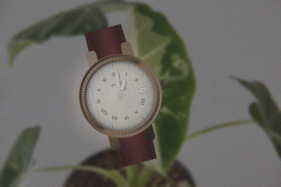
1:01
